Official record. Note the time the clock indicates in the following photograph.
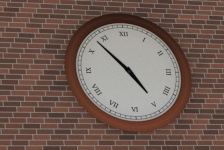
4:53
